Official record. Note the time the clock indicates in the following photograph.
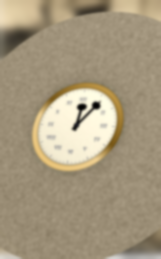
12:06
